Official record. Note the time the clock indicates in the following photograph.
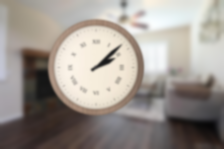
2:08
